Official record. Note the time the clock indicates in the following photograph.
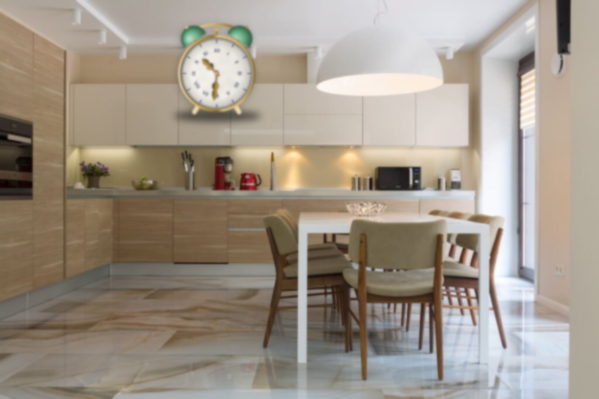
10:31
